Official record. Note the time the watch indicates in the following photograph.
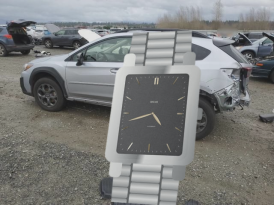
4:42
